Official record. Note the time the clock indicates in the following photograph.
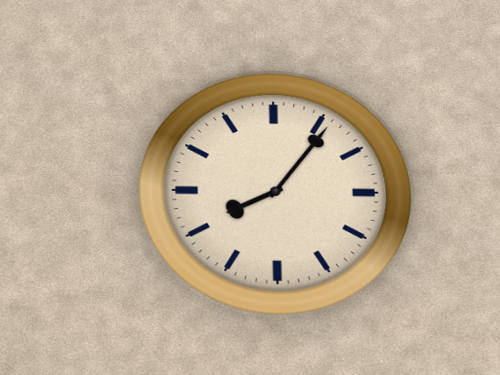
8:06
